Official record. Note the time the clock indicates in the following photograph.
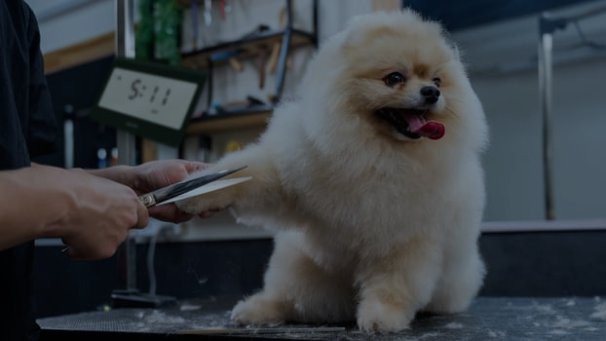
5:11
